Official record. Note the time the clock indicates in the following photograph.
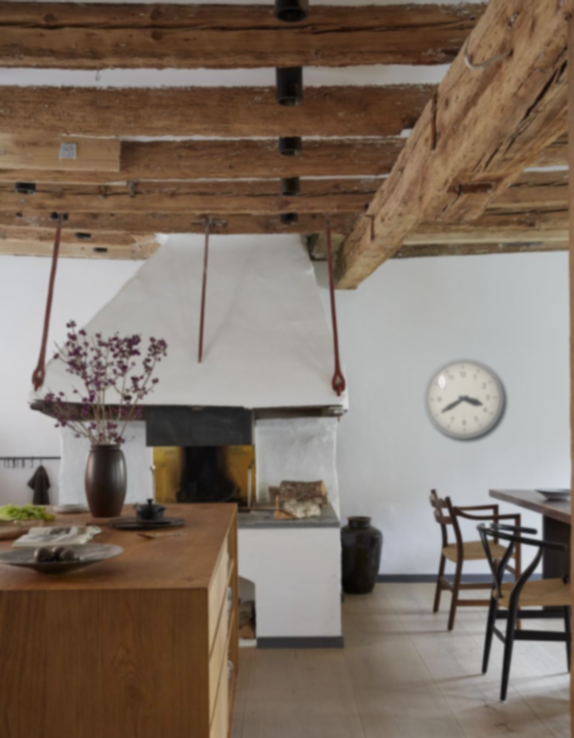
3:40
